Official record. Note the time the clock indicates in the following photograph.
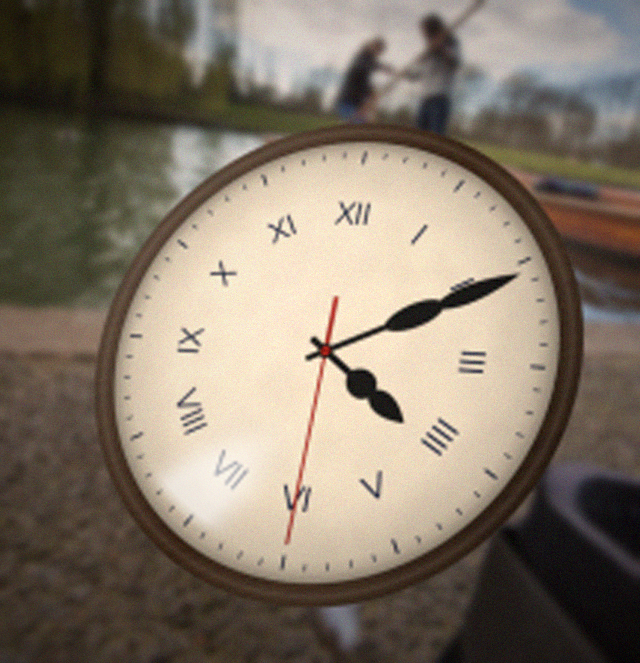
4:10:30
